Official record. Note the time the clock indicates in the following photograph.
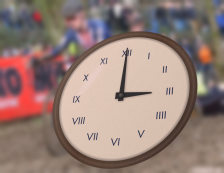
3:00
